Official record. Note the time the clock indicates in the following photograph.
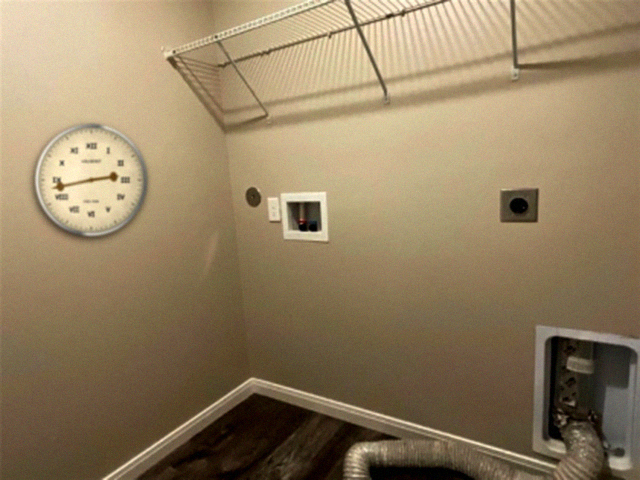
2:43
